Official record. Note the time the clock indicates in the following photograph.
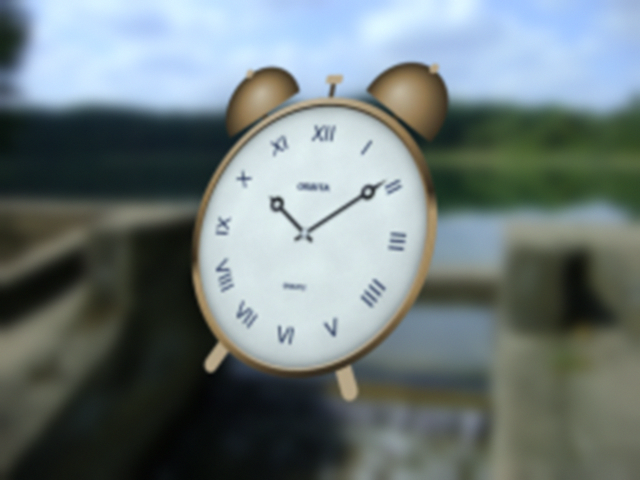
10:09
